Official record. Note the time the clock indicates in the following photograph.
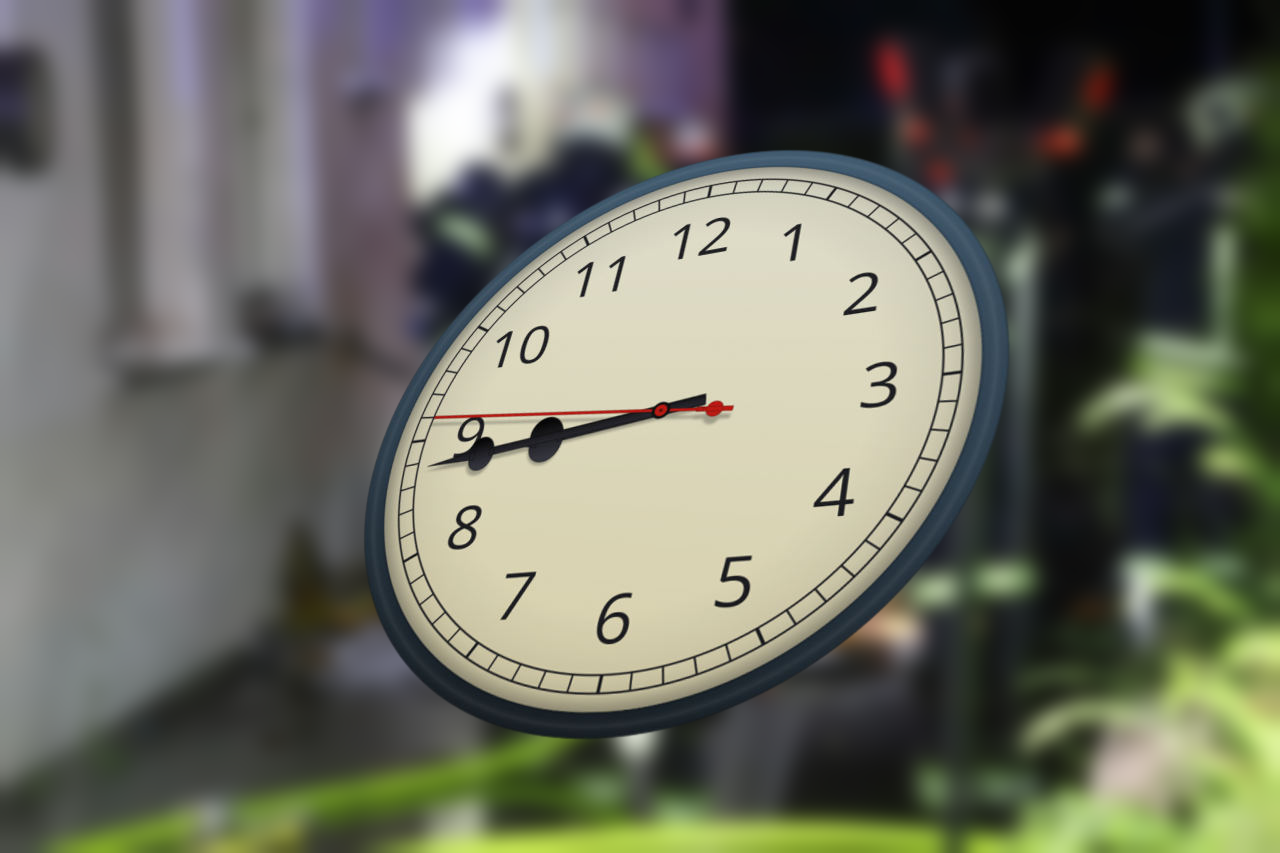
8:43:46
